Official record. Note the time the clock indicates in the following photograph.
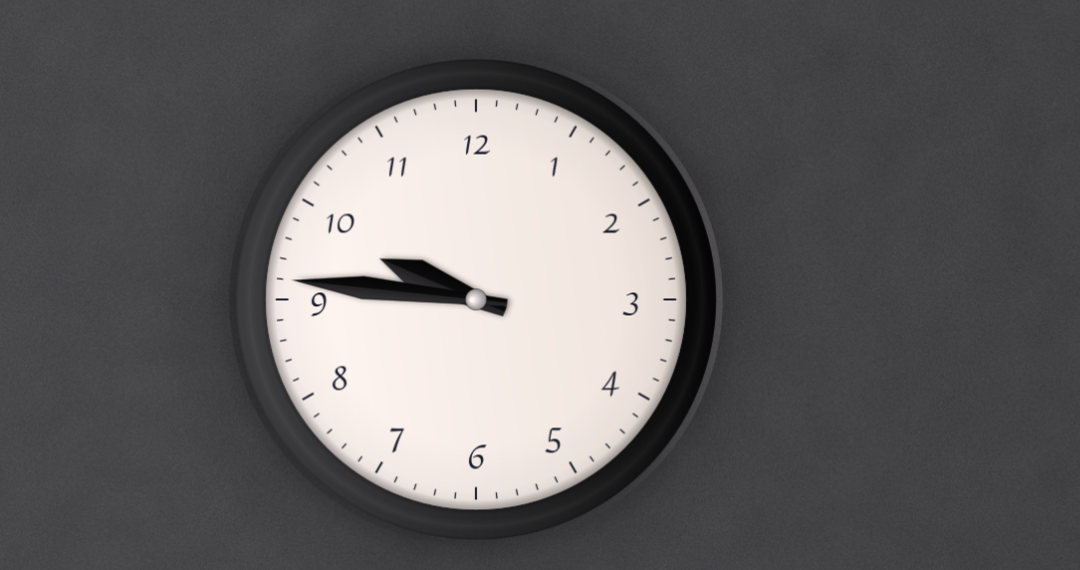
9:46
